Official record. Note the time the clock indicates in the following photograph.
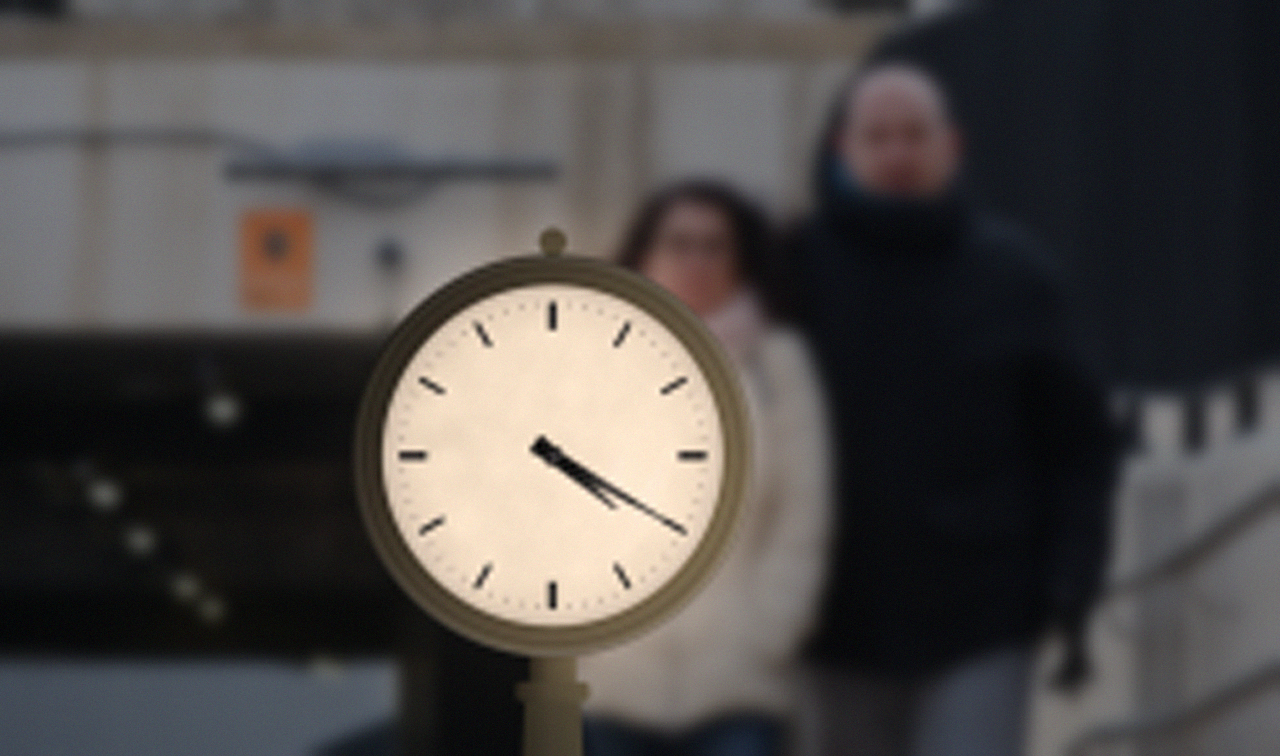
4:20
